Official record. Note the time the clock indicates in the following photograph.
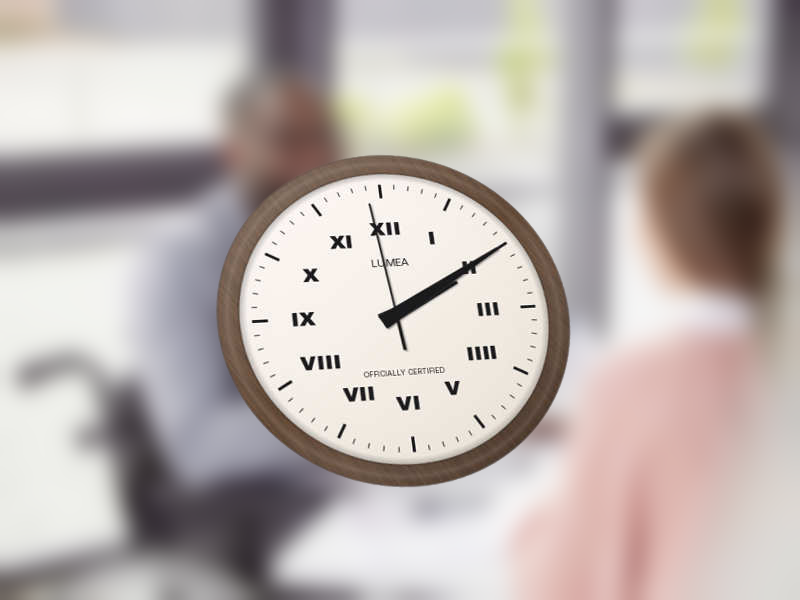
2:09:59
